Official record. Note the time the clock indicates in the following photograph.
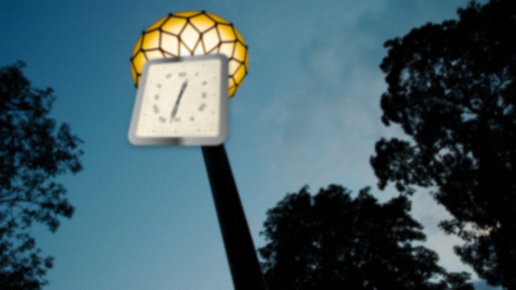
12:32
